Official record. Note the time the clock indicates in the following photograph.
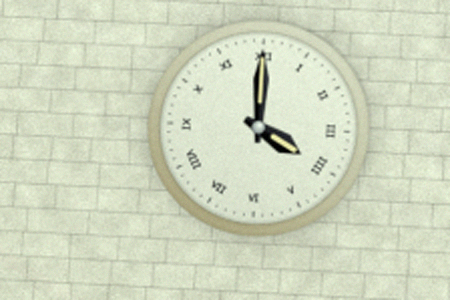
4:00
